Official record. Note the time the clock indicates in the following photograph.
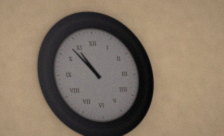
10:53
